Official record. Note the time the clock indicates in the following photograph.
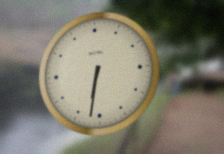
6:32
